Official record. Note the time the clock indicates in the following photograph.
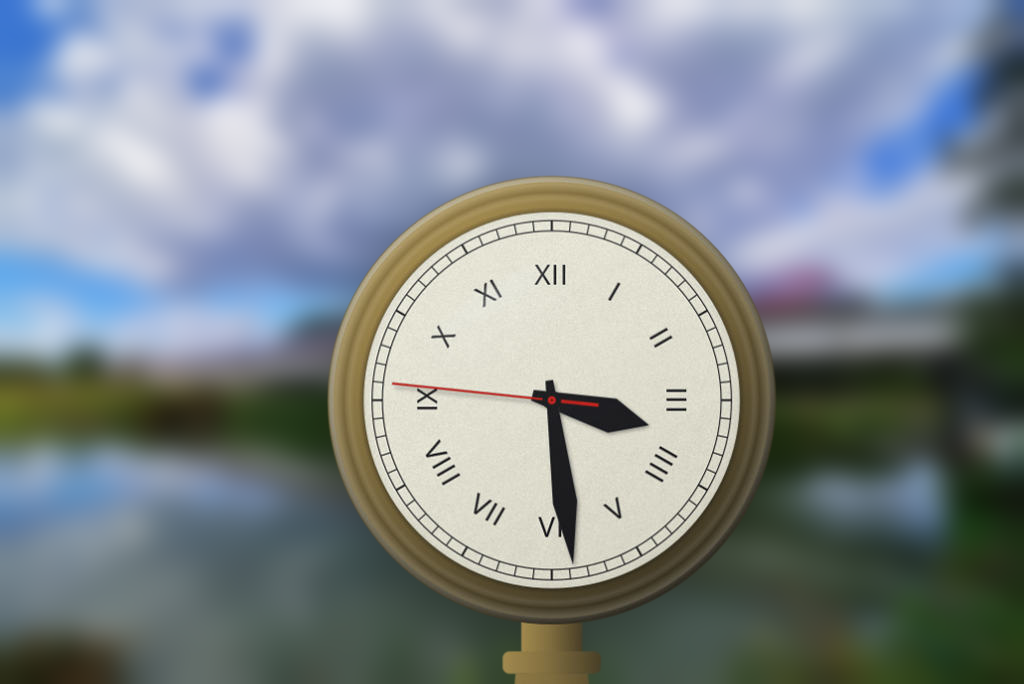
3:28:46
